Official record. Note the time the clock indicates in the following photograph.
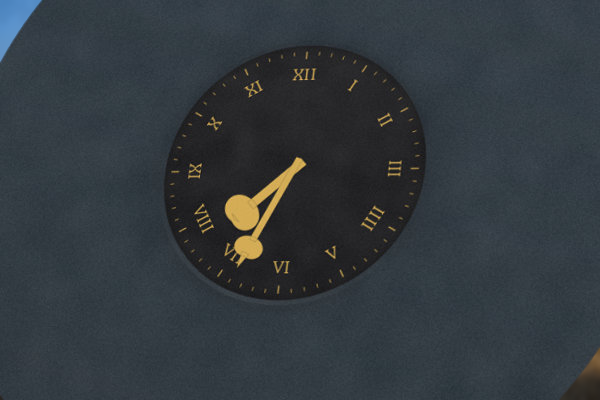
7:34
